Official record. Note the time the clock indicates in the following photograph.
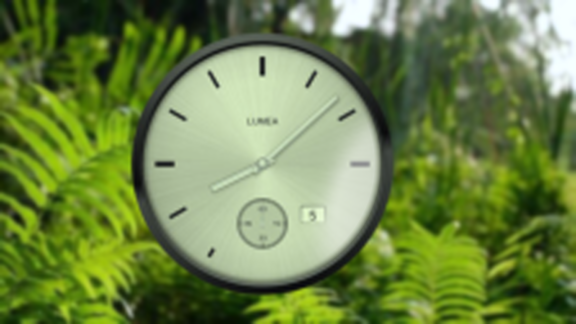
8:08
